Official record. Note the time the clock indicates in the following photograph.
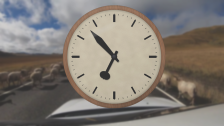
6:53
